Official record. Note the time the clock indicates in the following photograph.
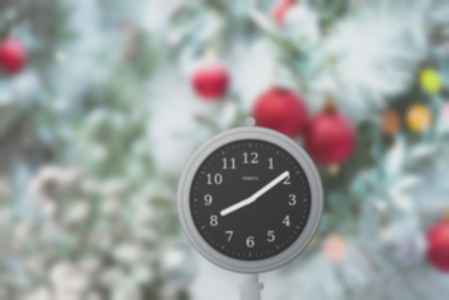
8:09
